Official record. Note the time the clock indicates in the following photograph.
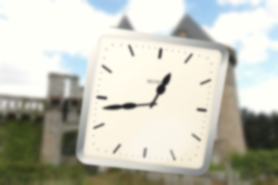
12:43
